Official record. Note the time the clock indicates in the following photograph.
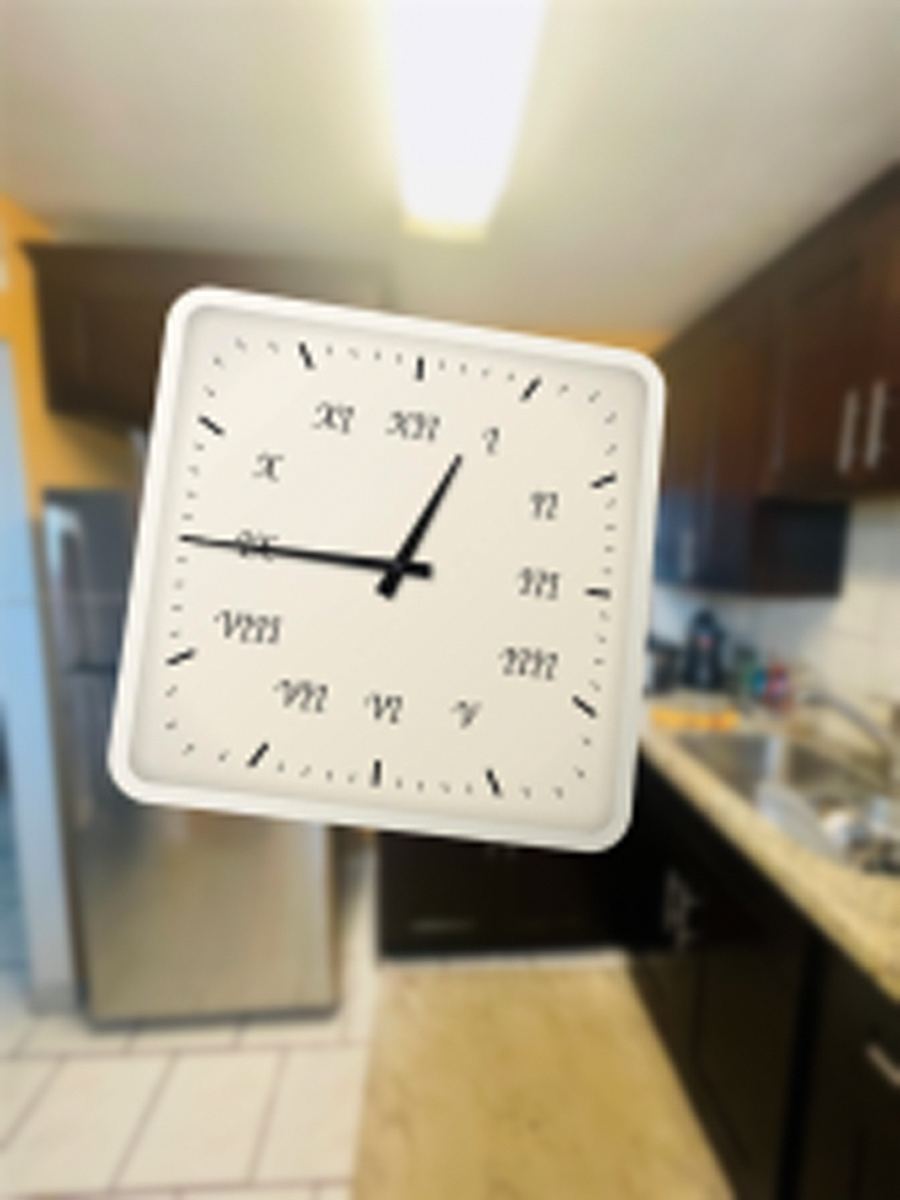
12:45
